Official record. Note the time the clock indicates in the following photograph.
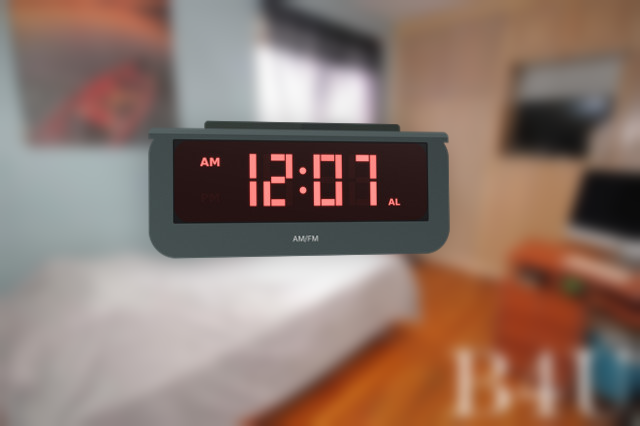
12:07
